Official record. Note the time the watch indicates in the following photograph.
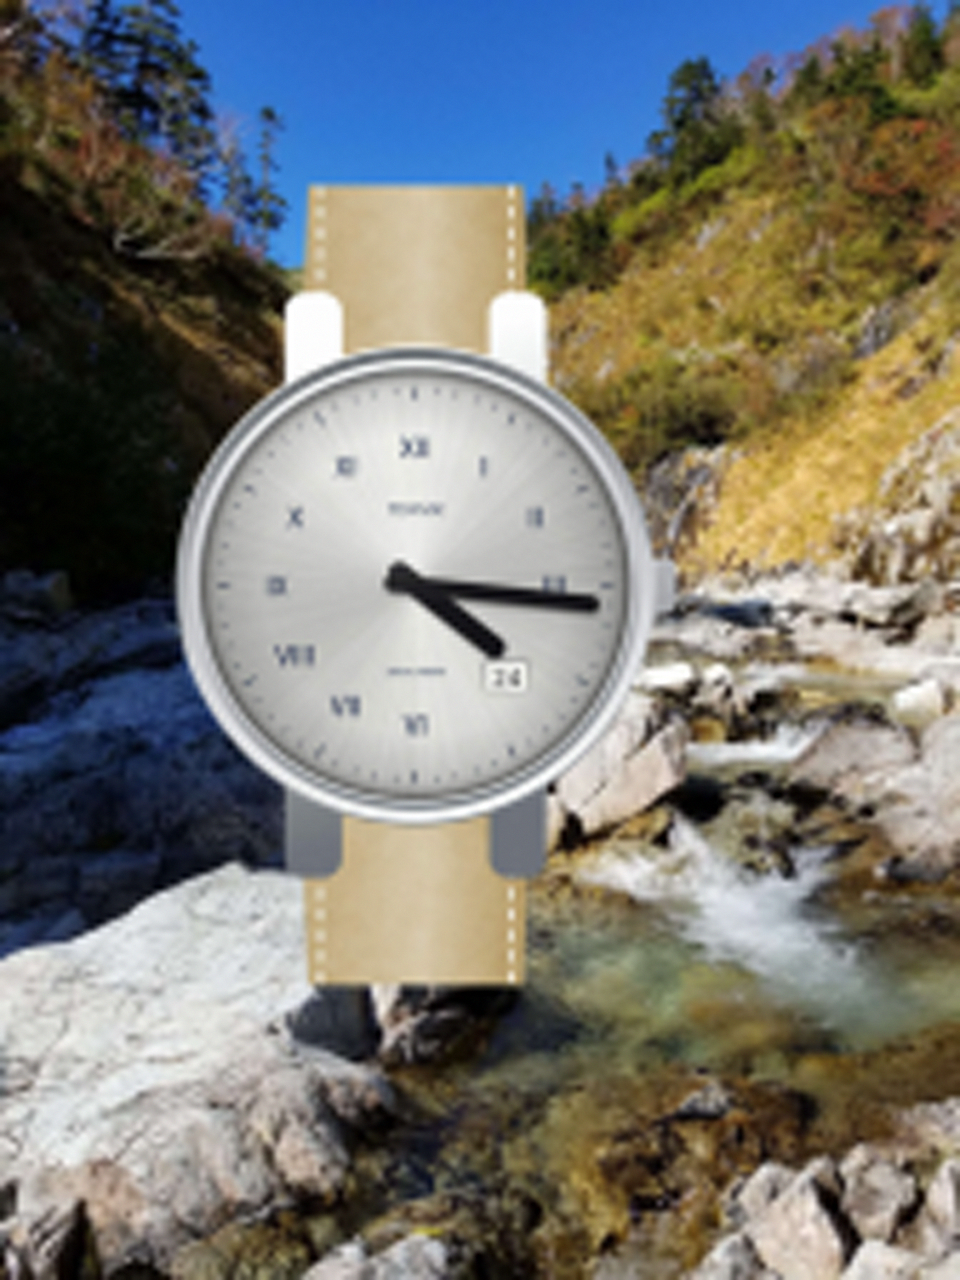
4:16
